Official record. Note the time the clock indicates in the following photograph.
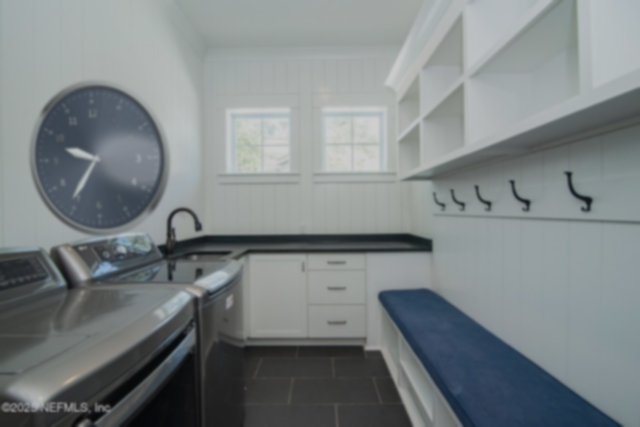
9:36
